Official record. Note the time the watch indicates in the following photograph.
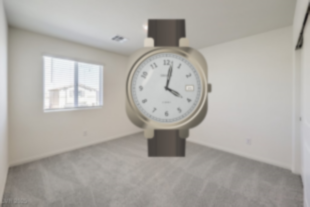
4:02
